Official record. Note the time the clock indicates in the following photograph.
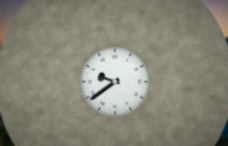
9:39
